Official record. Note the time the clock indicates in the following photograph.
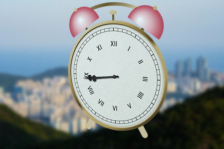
8:44
